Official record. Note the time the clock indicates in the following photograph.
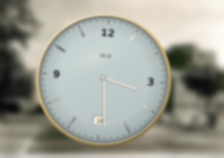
3:29
